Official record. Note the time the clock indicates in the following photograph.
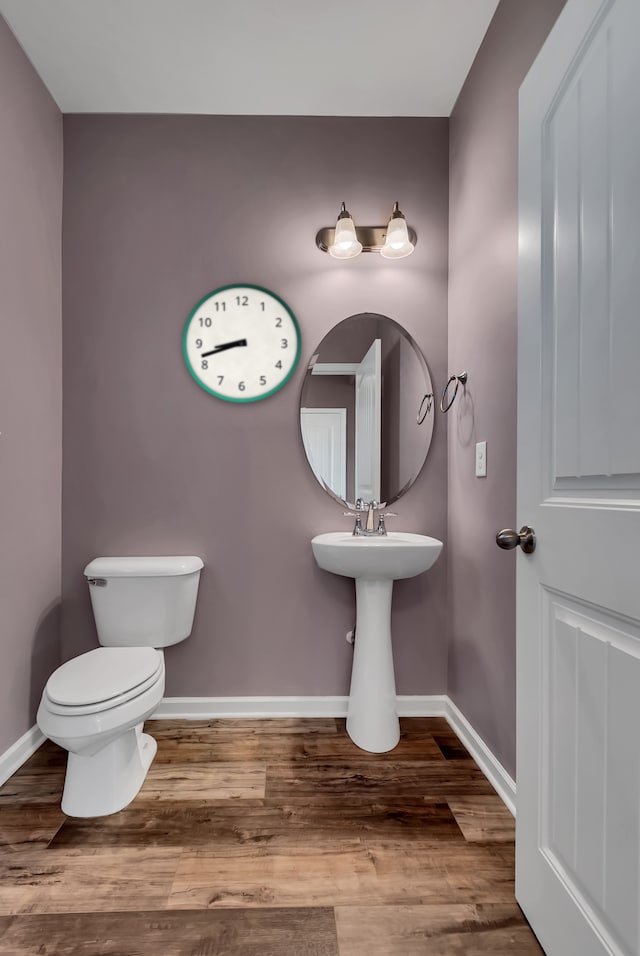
8:42
